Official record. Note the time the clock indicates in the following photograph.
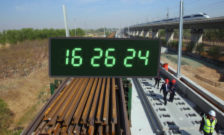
16:26:24
